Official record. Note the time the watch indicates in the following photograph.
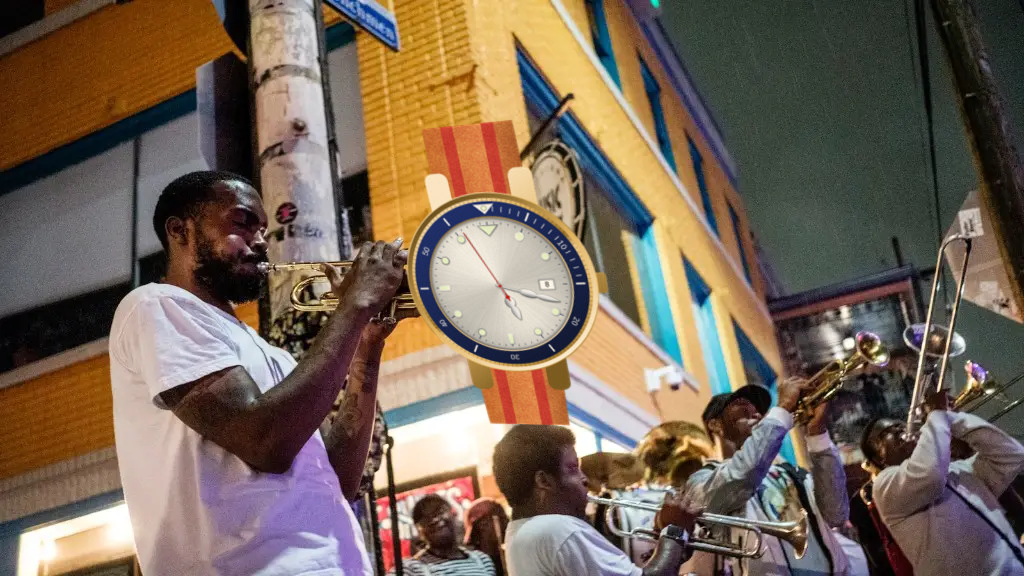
5:17:56
